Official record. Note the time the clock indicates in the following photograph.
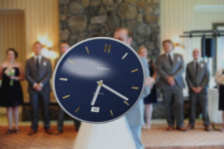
6:19
